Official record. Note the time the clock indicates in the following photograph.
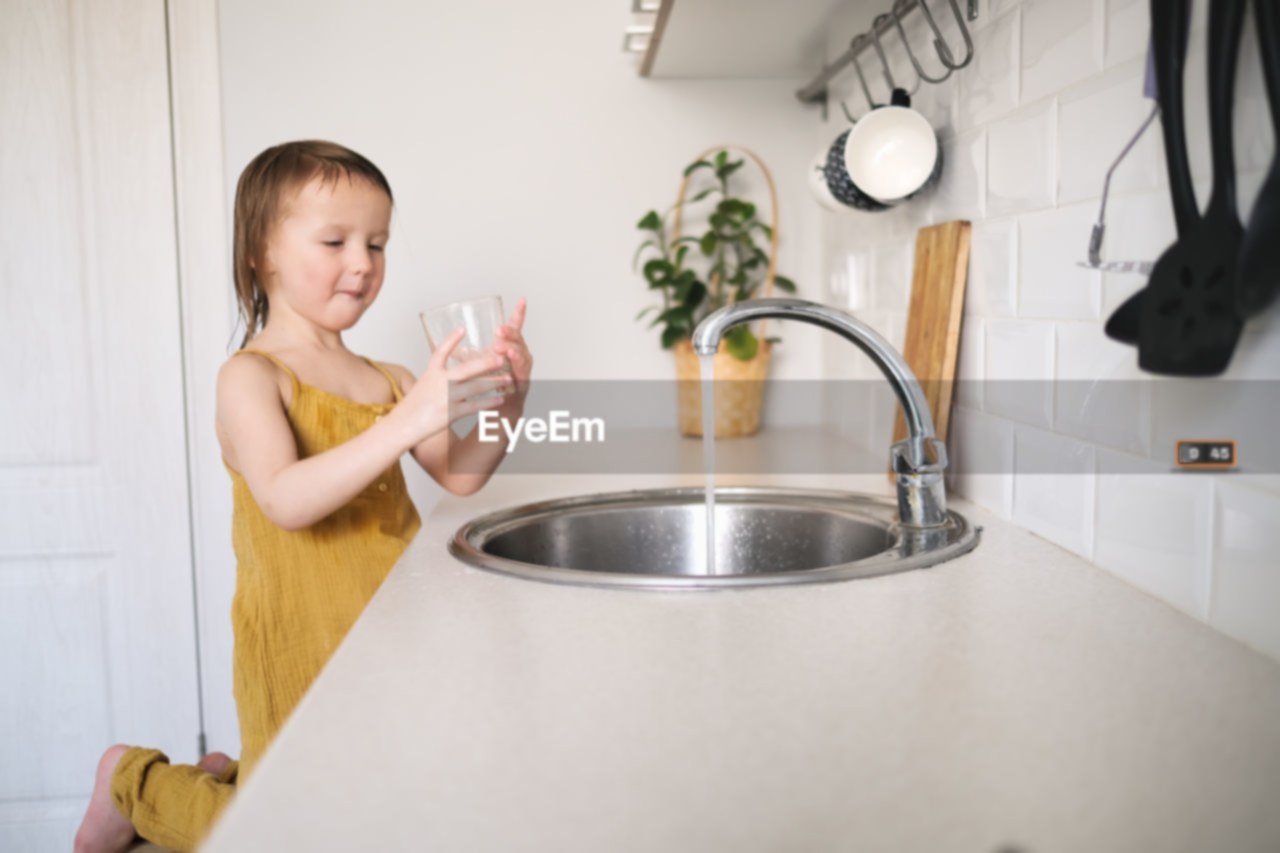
9:45
